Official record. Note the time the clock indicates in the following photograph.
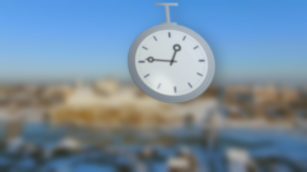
12:46
